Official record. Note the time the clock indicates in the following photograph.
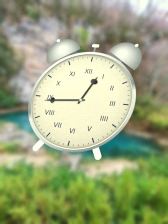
12:44
